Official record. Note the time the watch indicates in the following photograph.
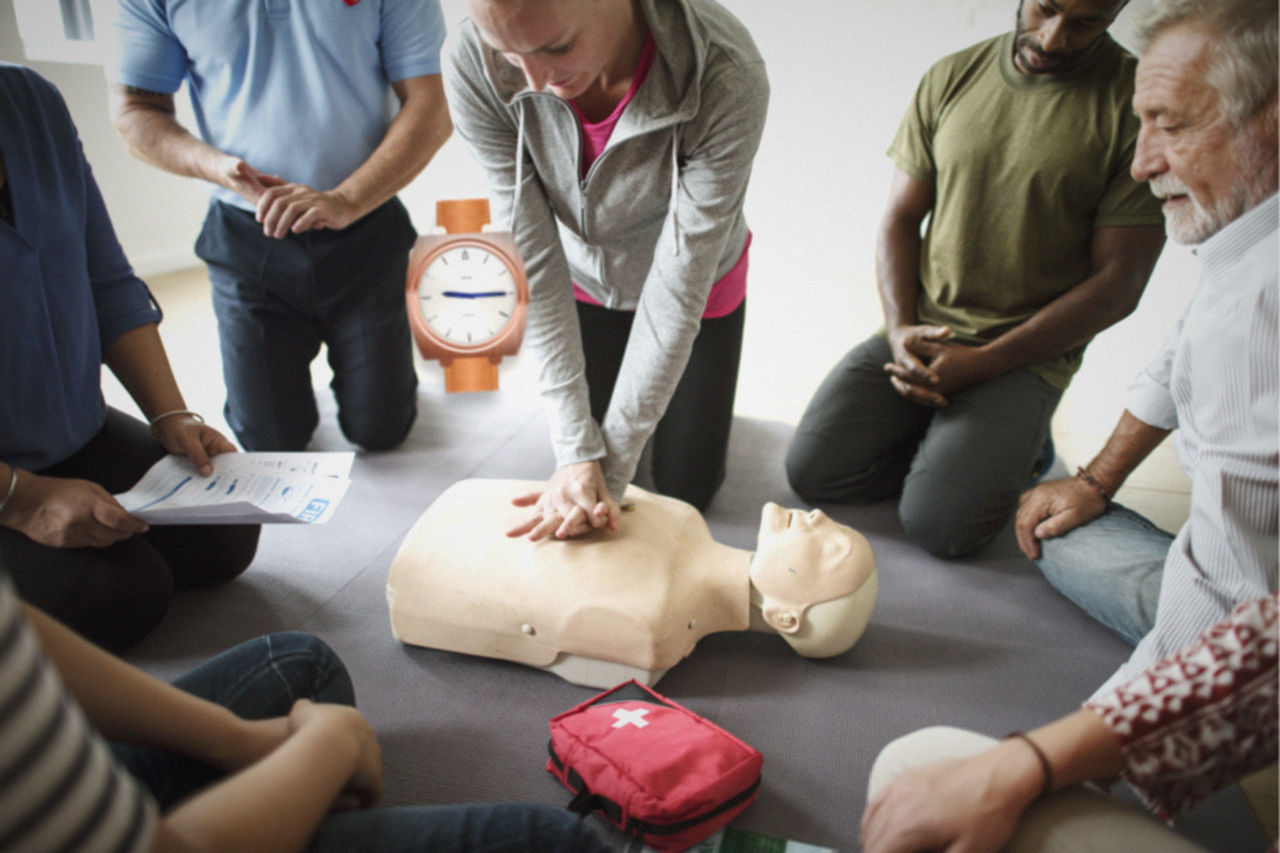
9:15
